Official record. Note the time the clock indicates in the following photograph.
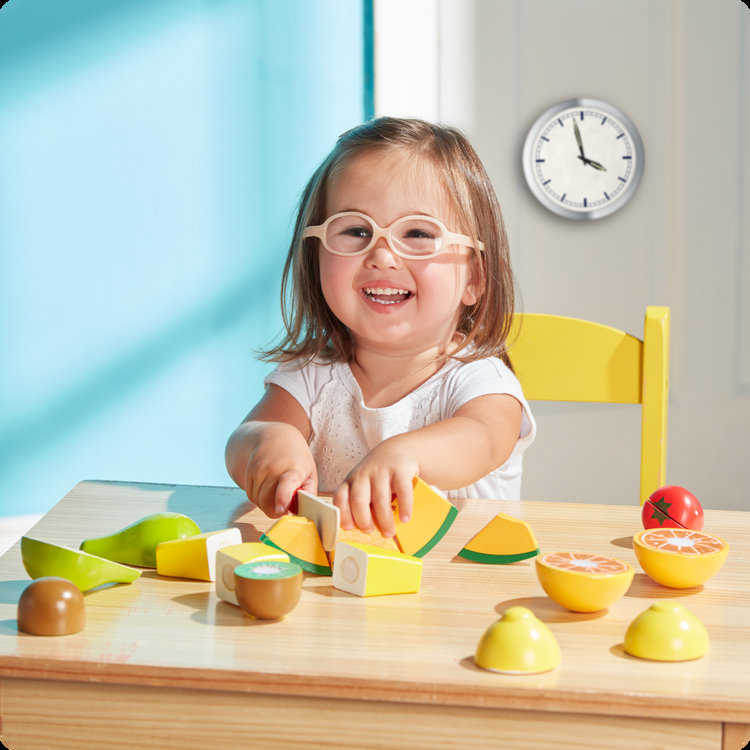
3:58
